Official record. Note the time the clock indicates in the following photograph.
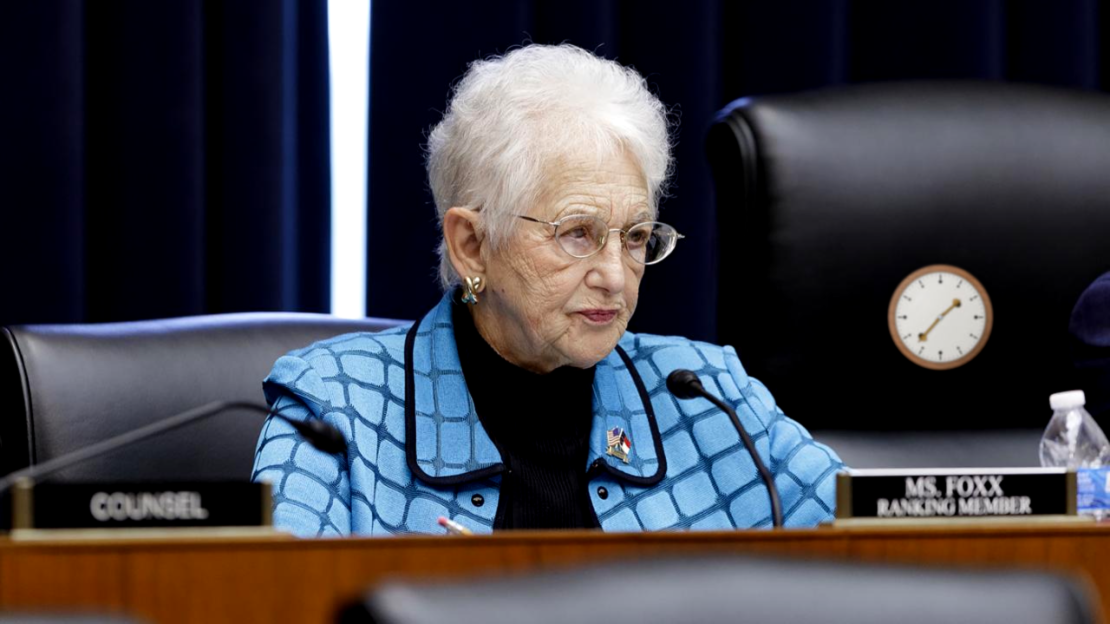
1:37
